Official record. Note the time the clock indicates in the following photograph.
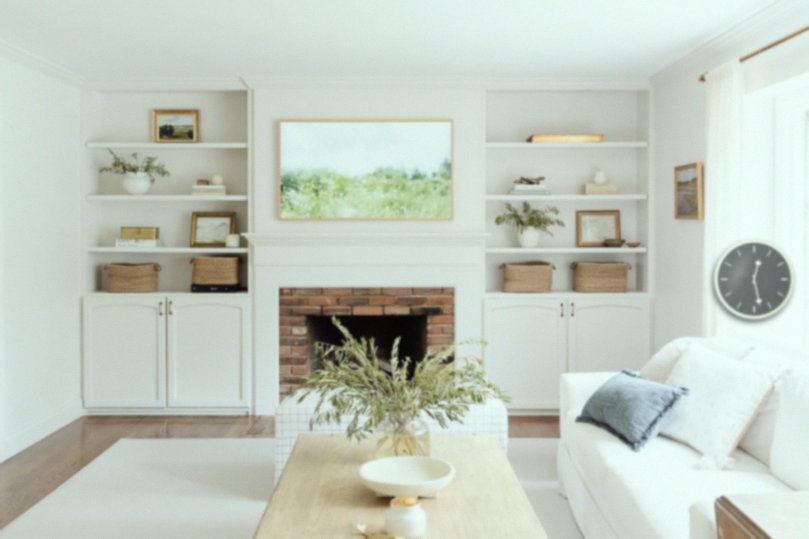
12:28
